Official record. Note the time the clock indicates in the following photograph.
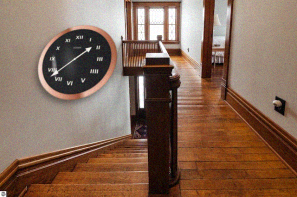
1:38
